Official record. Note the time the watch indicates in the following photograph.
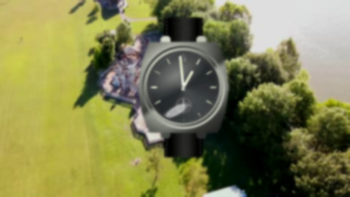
12:59
